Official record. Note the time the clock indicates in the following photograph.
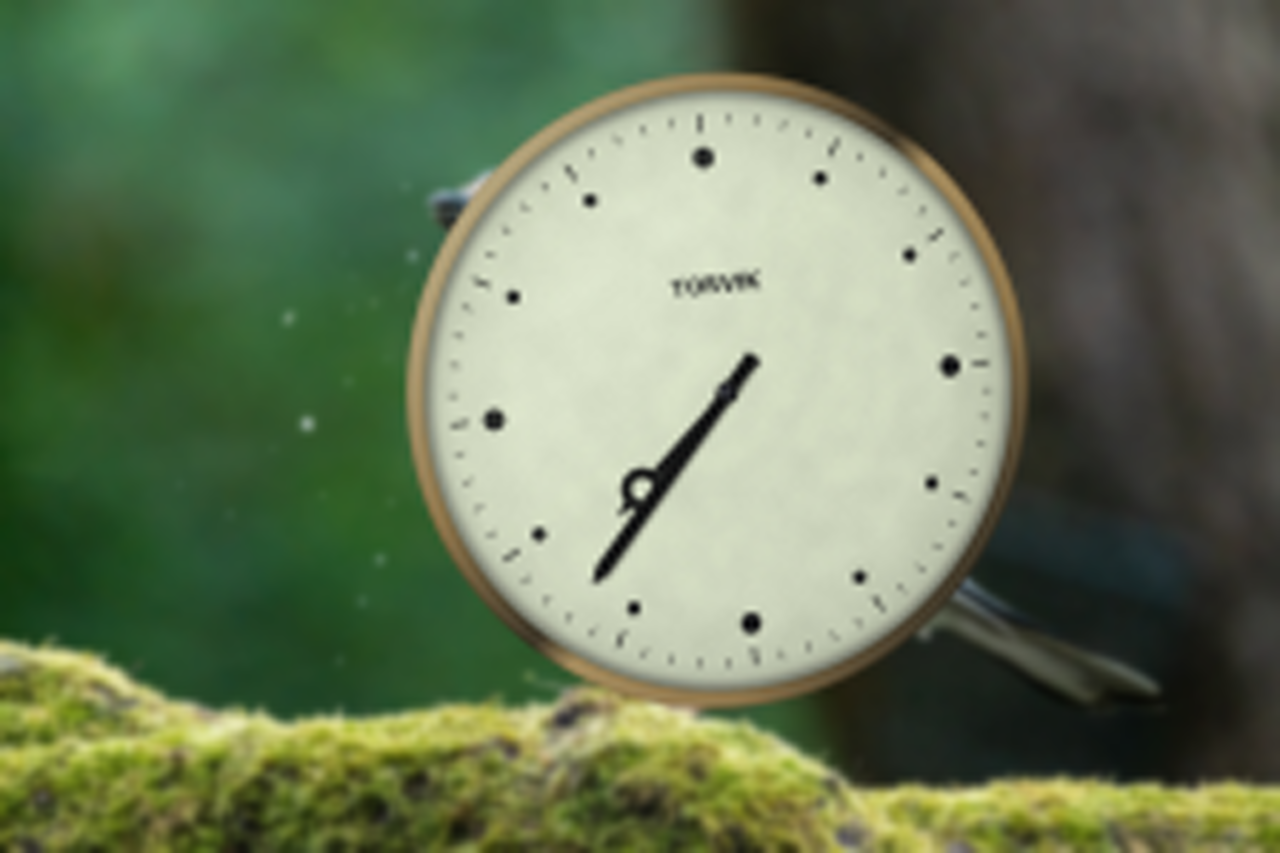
7:37
